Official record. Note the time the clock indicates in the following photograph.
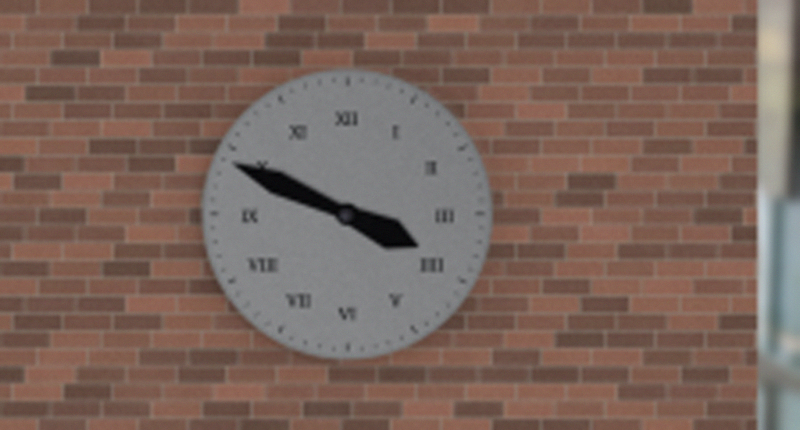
3:49
